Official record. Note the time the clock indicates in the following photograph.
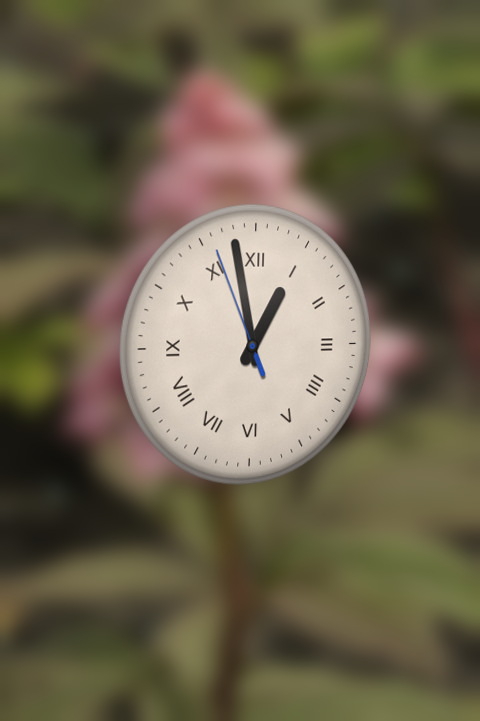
12:57:56
